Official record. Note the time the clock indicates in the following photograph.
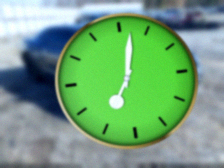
7:02
